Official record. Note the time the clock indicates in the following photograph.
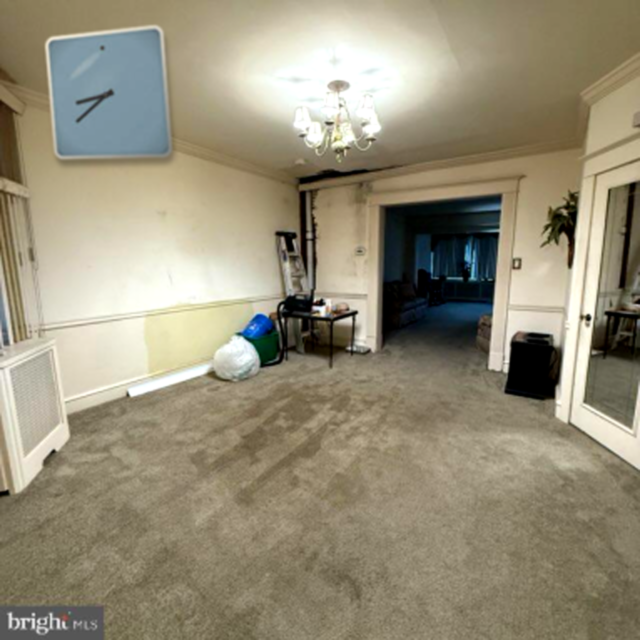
8:39
